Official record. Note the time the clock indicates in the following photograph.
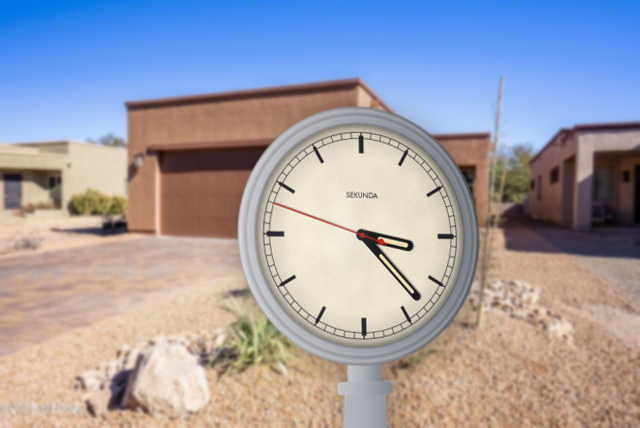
3:22:48
